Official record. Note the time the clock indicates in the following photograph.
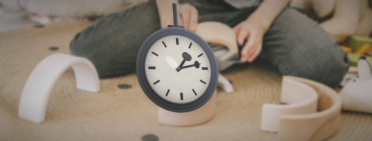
1:13
